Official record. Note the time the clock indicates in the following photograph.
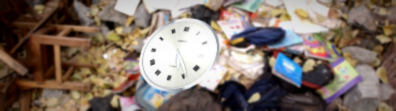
5:24
